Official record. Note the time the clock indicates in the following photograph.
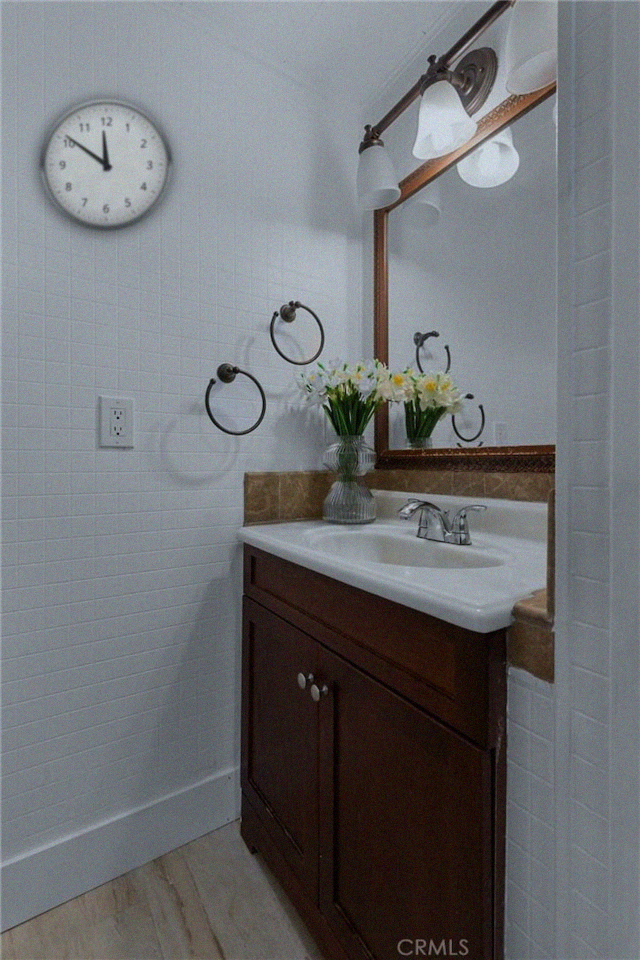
11:51
